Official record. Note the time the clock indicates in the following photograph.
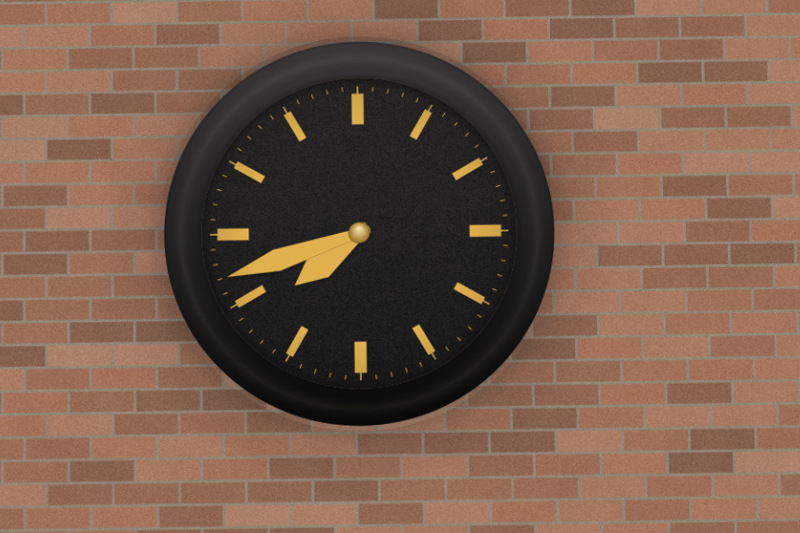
7:42
